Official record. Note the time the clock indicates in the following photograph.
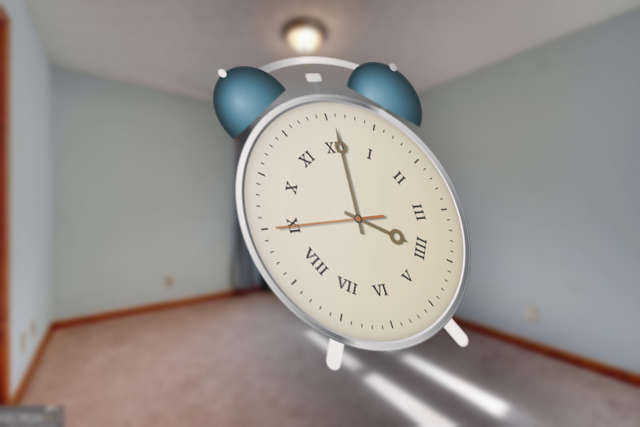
4:00:45
